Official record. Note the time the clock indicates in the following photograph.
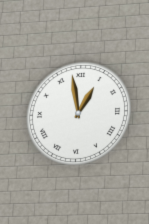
12:58
